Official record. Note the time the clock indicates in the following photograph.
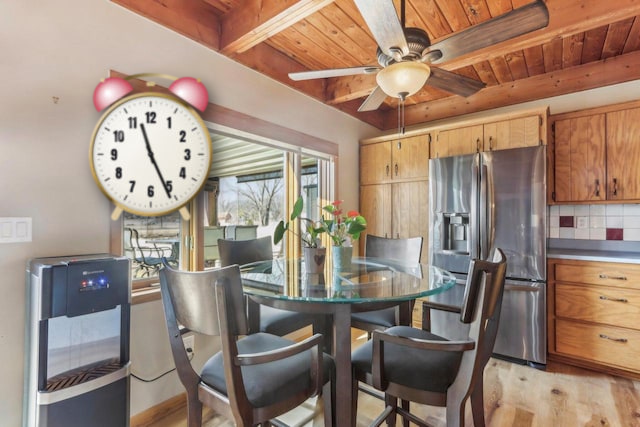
11:26
